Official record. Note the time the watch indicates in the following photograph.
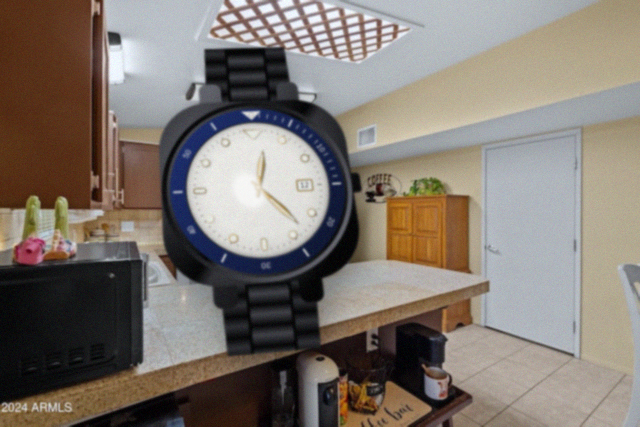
12:23
